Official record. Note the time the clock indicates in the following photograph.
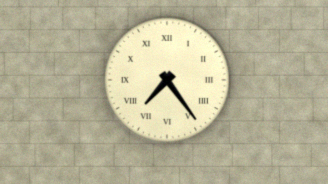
7:24
